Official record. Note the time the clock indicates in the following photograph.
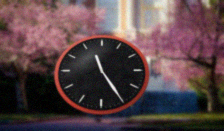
11:25
